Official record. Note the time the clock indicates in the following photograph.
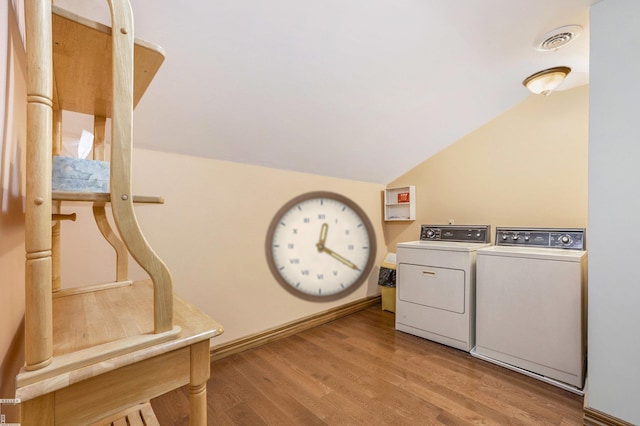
12:20
